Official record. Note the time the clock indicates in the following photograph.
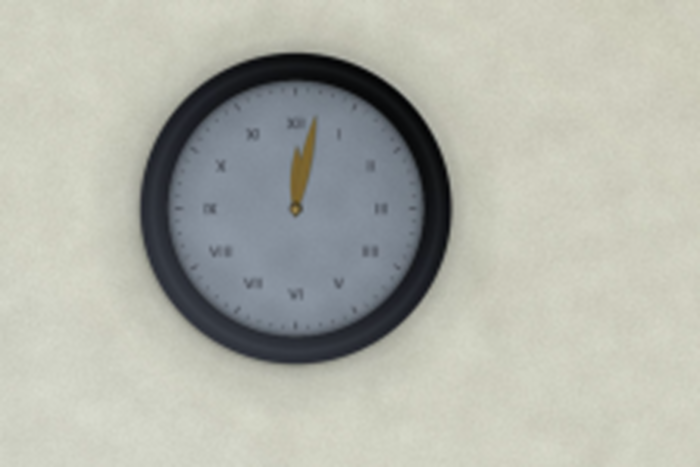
12:02
